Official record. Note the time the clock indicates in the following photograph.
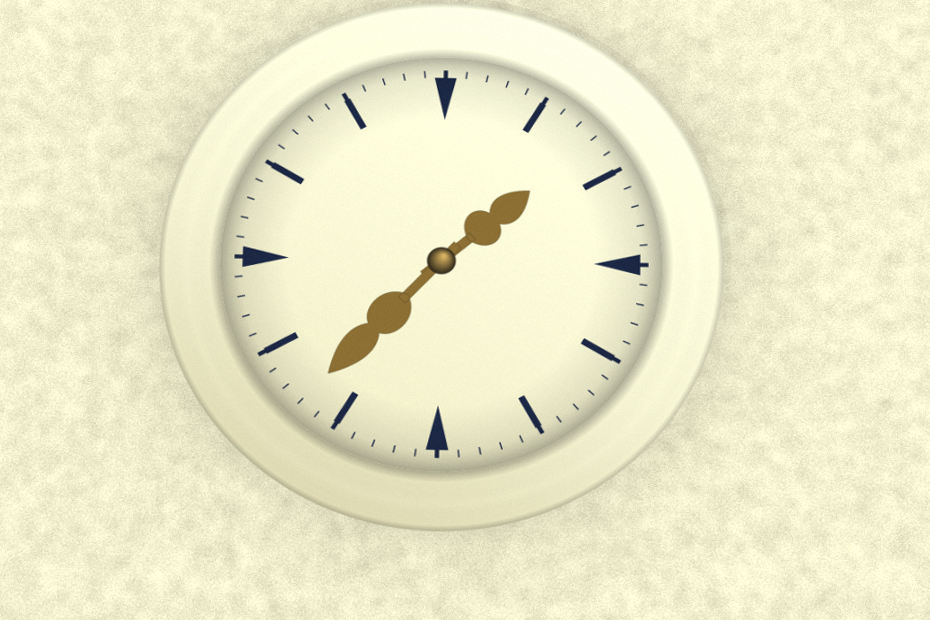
1:37
